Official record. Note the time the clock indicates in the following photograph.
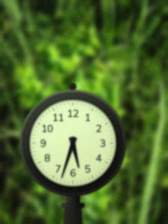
5:33
